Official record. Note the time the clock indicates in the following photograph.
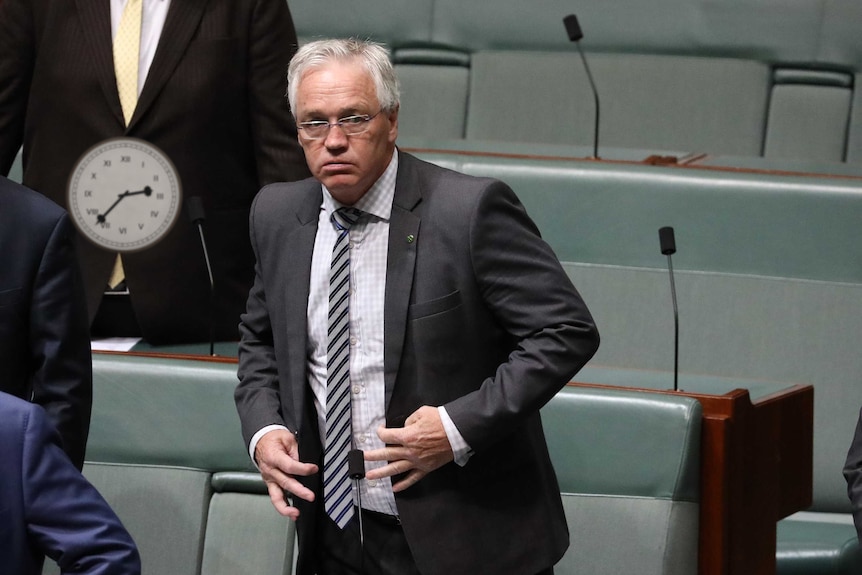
2:37
